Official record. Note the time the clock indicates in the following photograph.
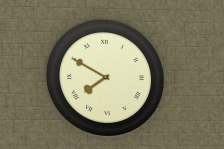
7:50
